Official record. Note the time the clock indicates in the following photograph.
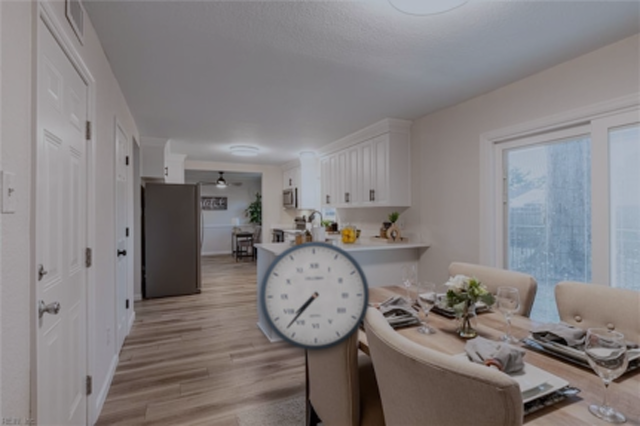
7:37
